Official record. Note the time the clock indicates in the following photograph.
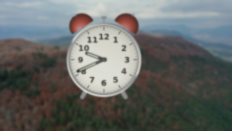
9:41
